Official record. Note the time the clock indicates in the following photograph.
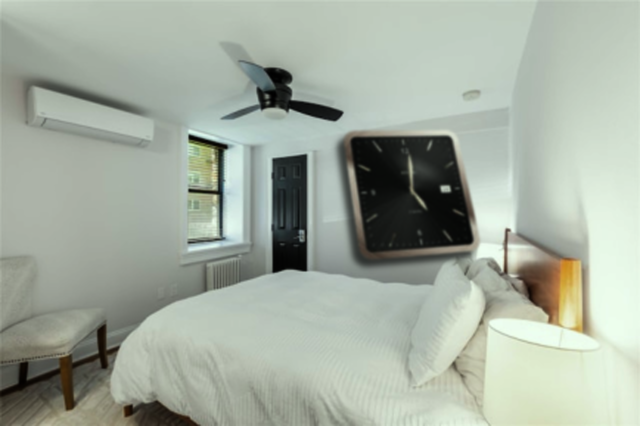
5:01
